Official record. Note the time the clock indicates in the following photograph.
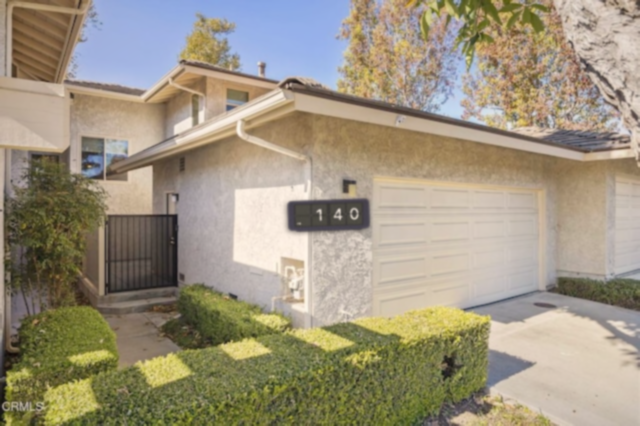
1:40
